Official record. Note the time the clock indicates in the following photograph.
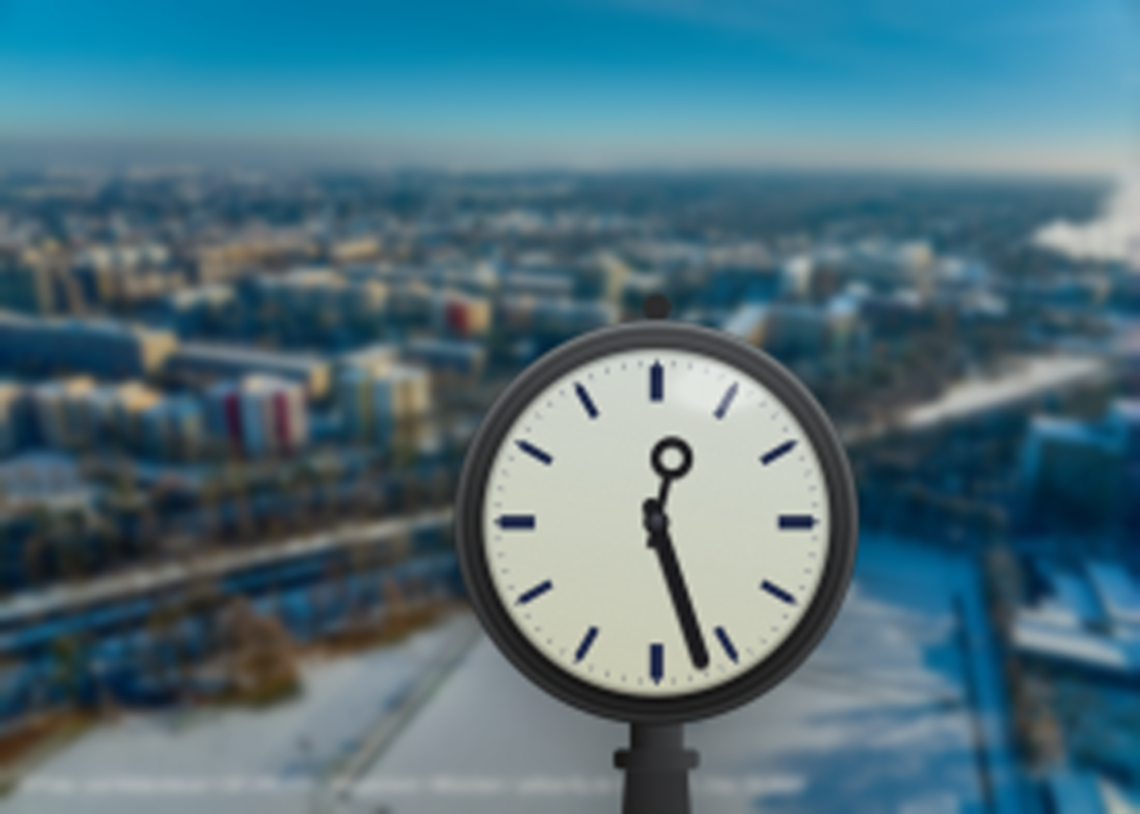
12:27
